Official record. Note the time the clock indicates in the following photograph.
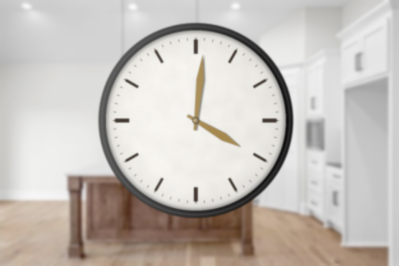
4:01
